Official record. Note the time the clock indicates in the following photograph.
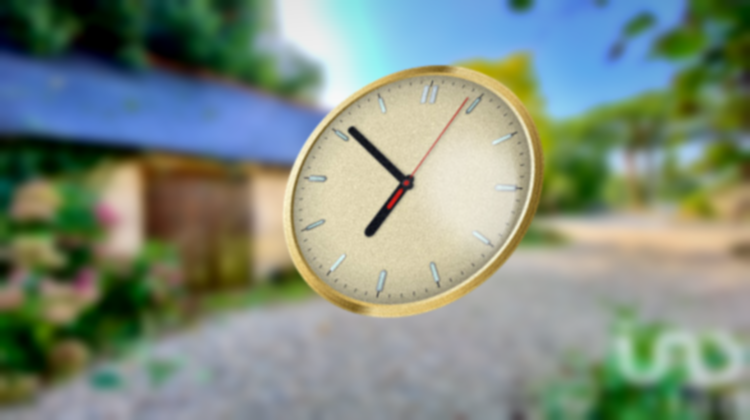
6:51:04
